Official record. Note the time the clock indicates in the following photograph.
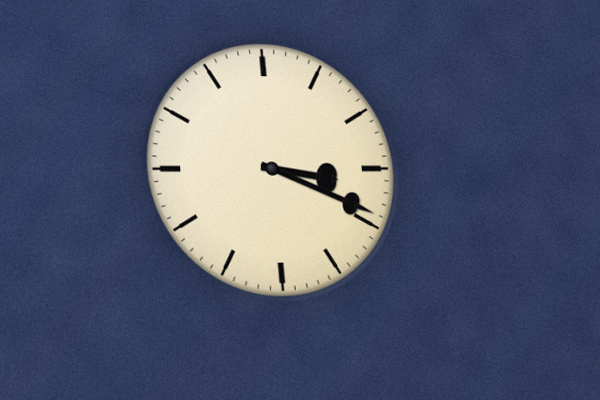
3:19
